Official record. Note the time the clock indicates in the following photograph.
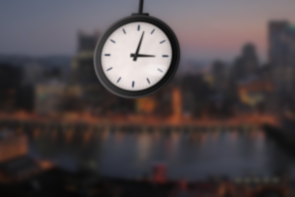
3:02
